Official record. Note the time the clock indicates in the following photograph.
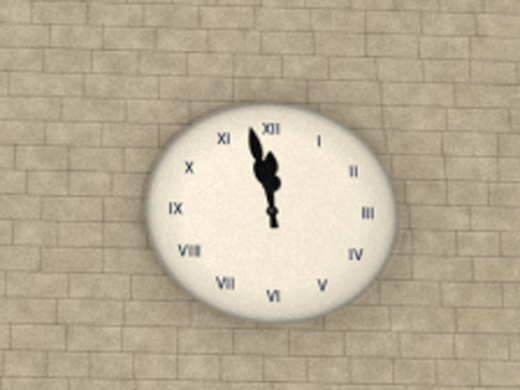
11:58
